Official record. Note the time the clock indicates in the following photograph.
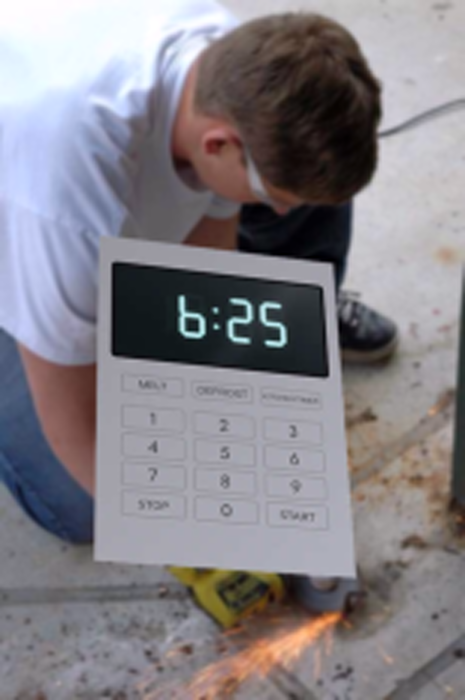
6:25
